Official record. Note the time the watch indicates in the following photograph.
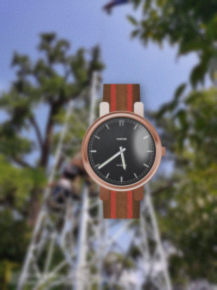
5:39
